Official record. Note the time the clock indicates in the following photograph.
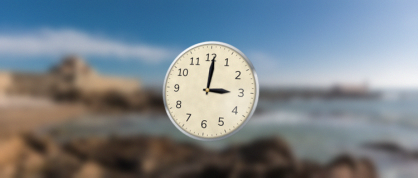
3:01
